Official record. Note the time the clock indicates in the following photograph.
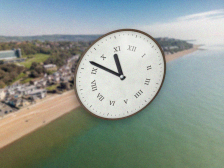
10:47
